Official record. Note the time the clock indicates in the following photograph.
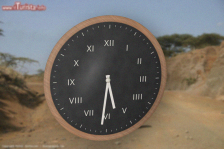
5:31
